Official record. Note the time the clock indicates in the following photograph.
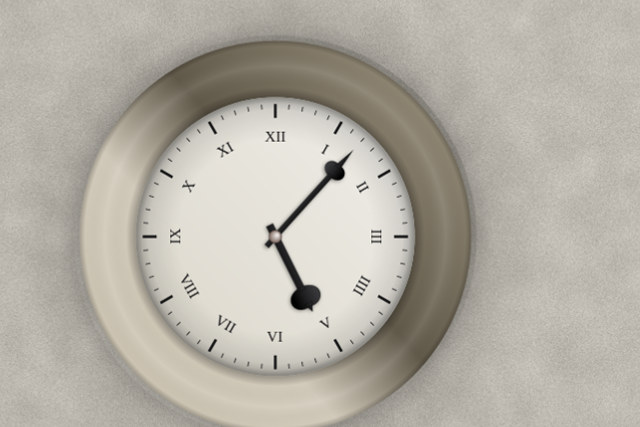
5:07
